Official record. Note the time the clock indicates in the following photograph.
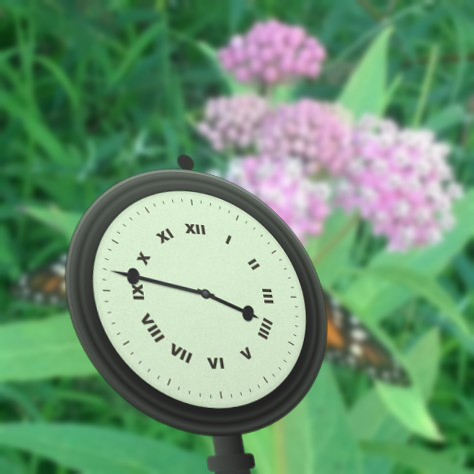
3:47
